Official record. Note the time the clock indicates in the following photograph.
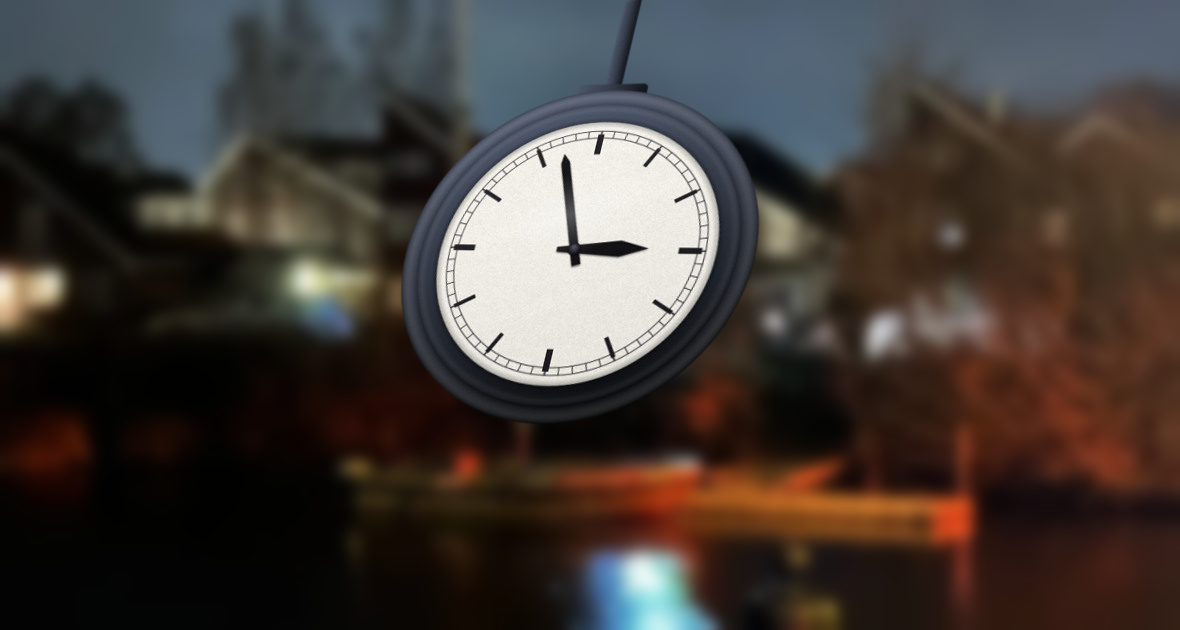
2:57
